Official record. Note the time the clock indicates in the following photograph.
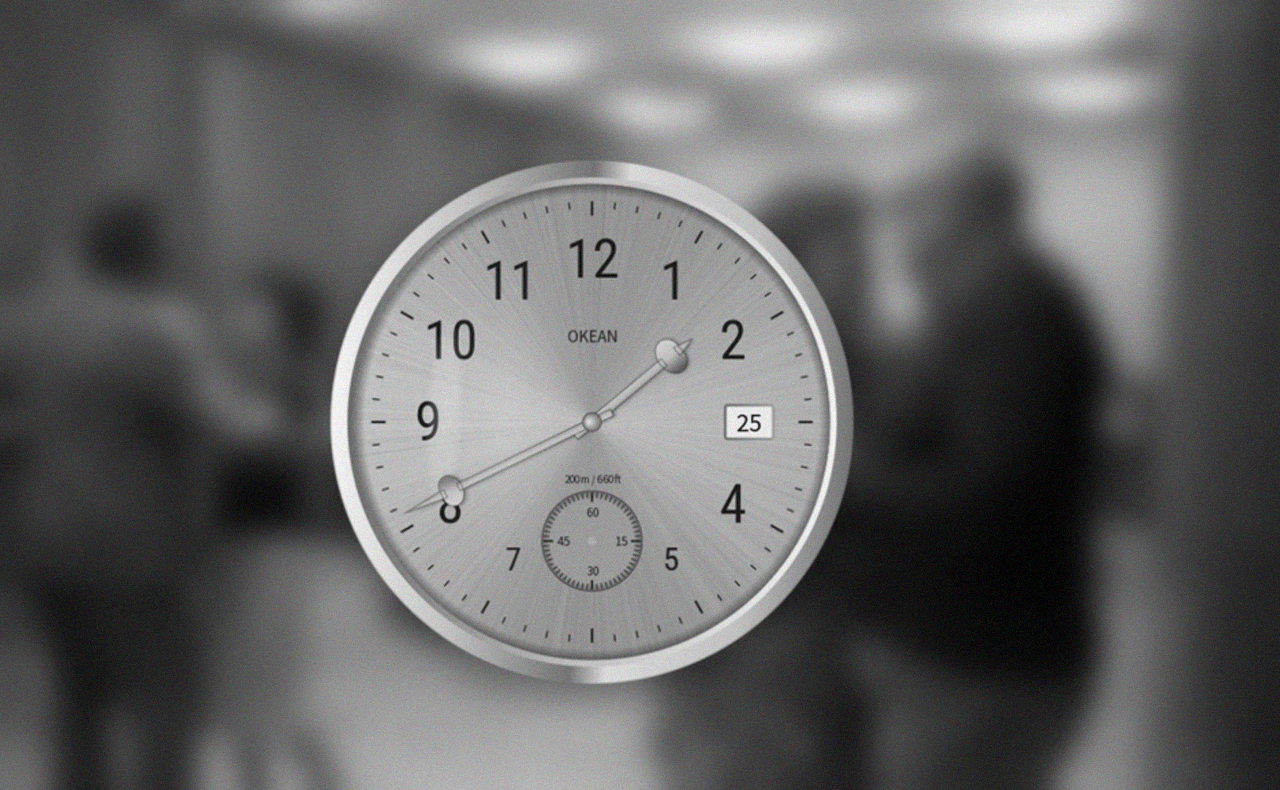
1:40:40
